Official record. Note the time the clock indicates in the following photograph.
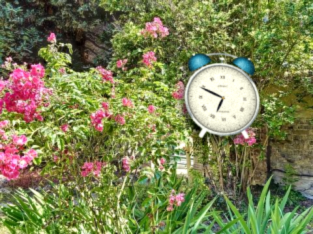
6:49
